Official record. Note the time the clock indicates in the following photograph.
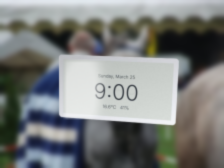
9:00
